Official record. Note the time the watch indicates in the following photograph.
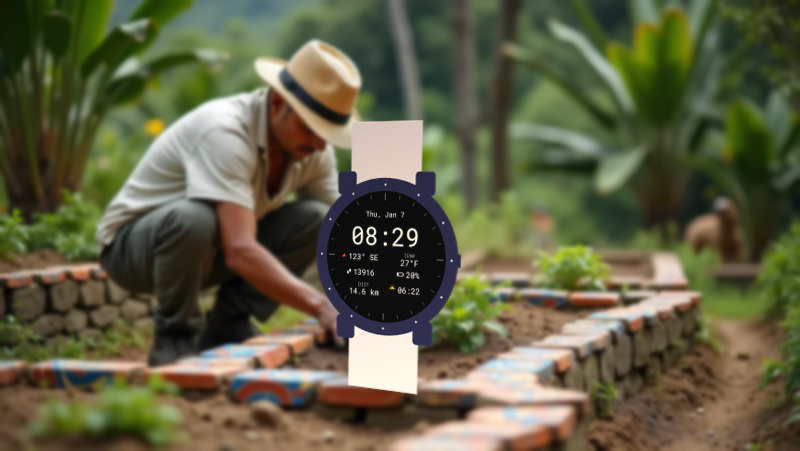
8:29
